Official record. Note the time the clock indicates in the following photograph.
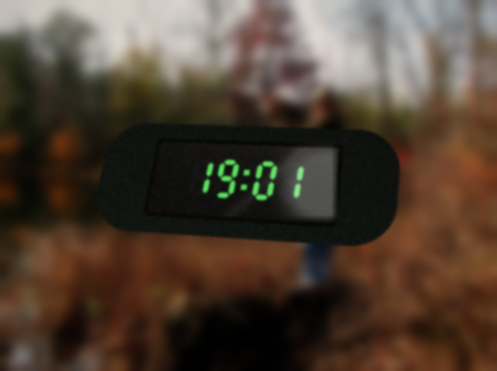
19:01
